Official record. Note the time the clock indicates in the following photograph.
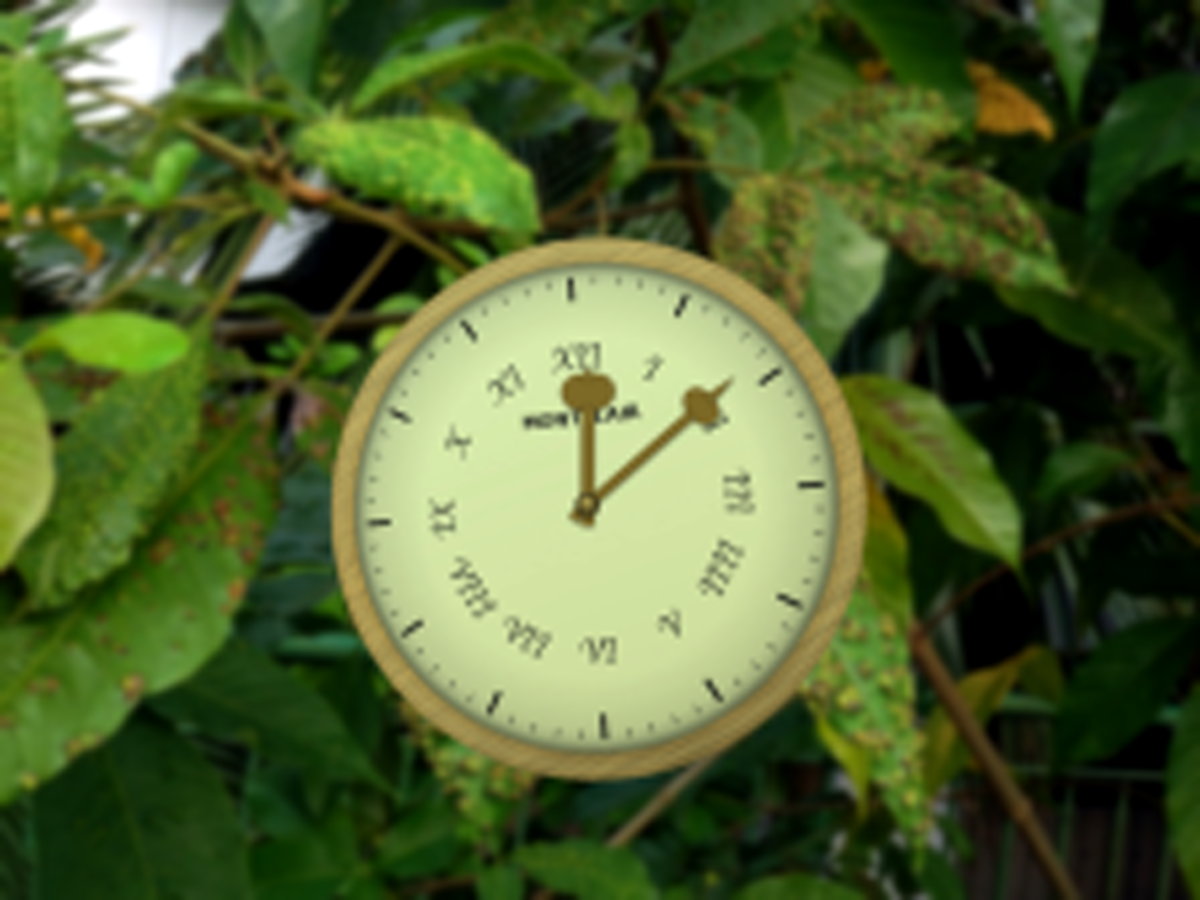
12:09
